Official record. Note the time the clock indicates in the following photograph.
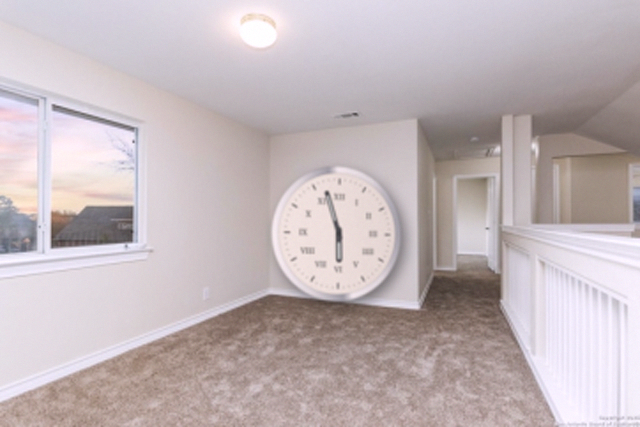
5:57
